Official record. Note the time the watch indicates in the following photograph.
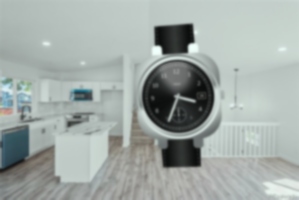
3:34
